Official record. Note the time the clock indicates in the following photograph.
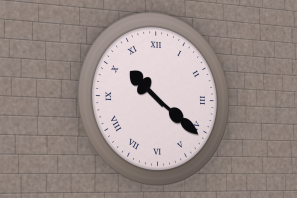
10:21
